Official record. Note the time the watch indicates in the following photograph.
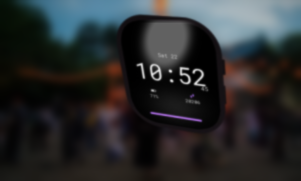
10:52
